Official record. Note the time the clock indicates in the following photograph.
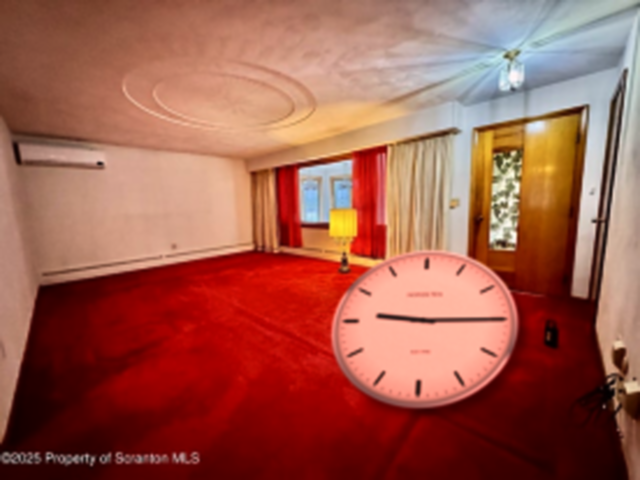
9:15
